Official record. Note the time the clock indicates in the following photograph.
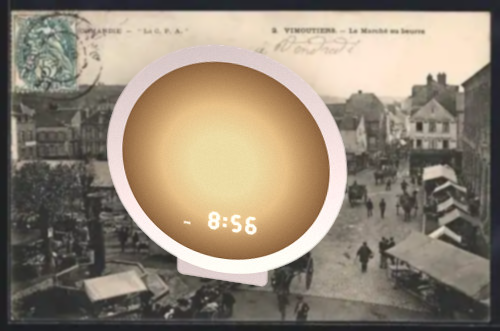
8:56
